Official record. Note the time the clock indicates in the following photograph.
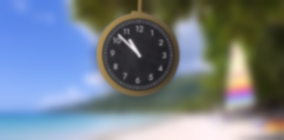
10:52
